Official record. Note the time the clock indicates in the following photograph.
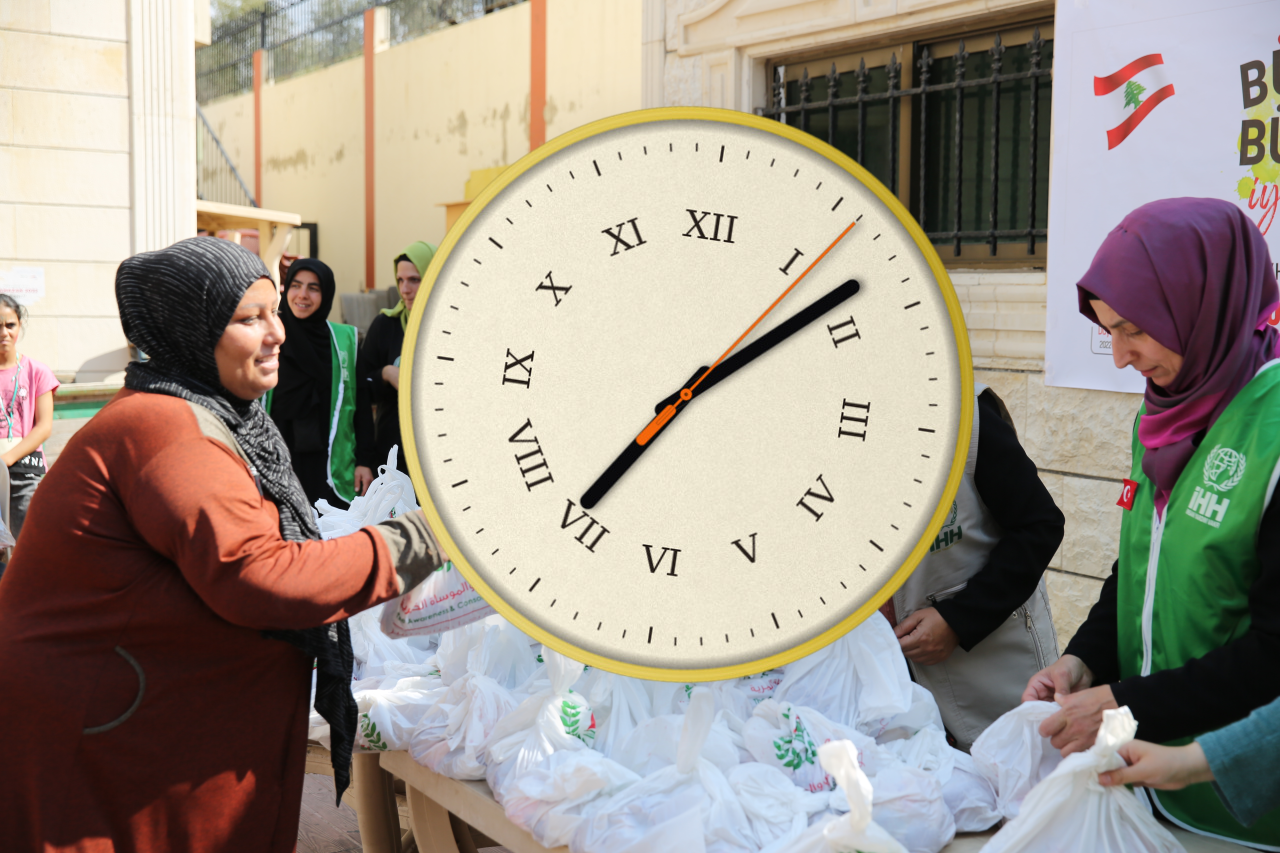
7:08:06
